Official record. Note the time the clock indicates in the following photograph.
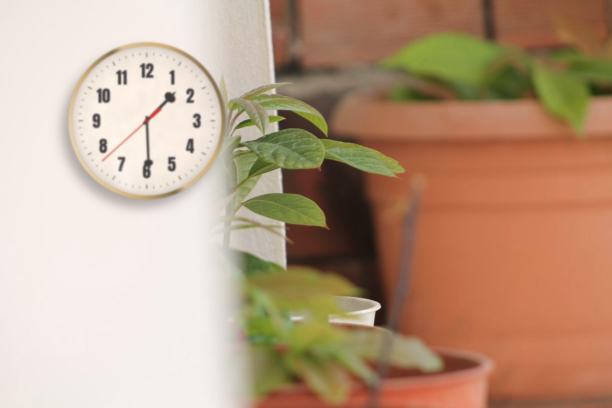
1:29:38
